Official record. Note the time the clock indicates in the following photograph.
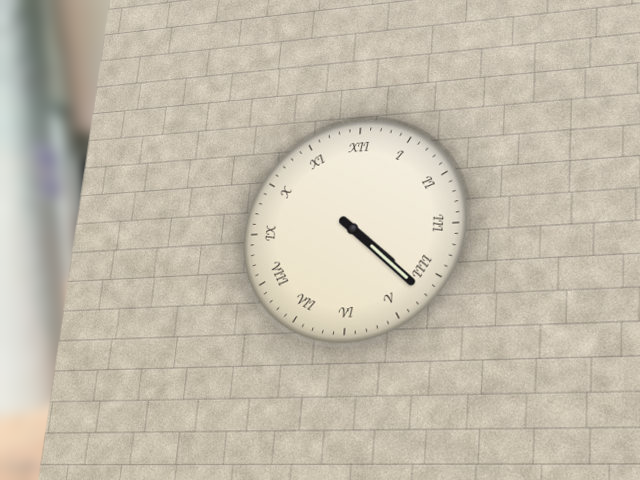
4:22
